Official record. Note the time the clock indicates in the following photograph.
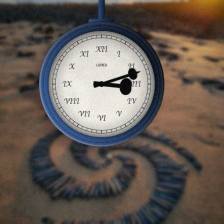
3:12
